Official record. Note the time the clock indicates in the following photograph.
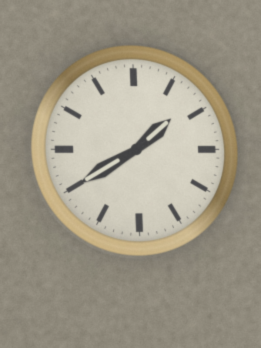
1:40
